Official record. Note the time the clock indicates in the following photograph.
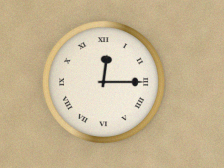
12:15
